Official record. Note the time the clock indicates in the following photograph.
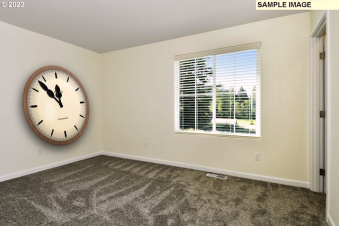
11:53
